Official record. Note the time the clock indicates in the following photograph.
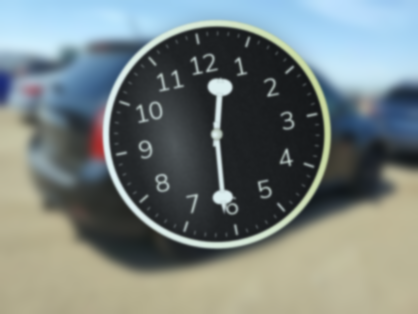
12:31
